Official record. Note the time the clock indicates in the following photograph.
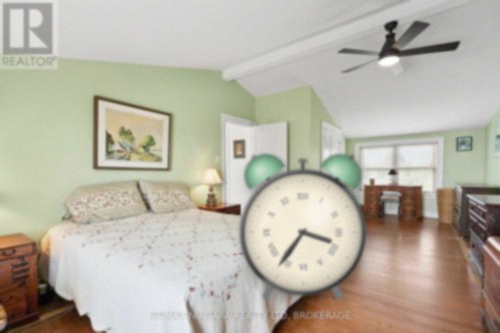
3:36
